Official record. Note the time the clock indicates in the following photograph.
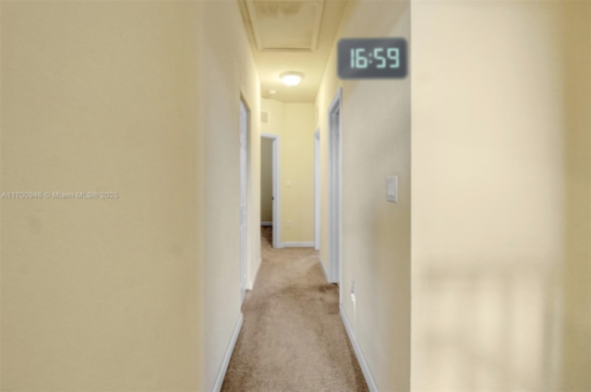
16:59
